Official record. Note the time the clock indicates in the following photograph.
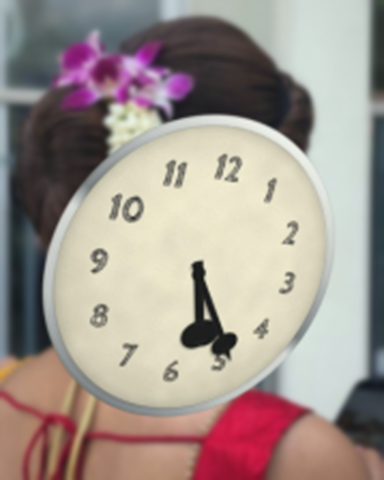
5:24
